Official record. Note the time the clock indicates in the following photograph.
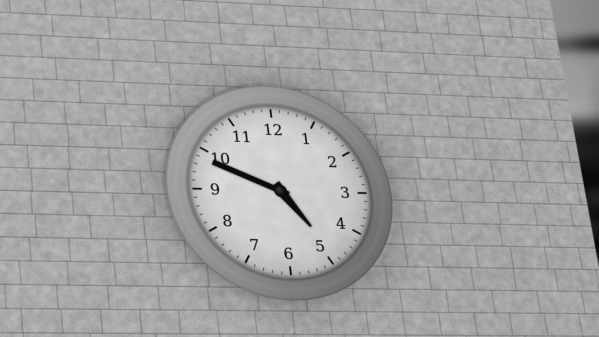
4:49
